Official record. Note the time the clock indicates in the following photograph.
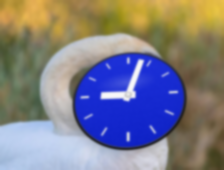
9:03
